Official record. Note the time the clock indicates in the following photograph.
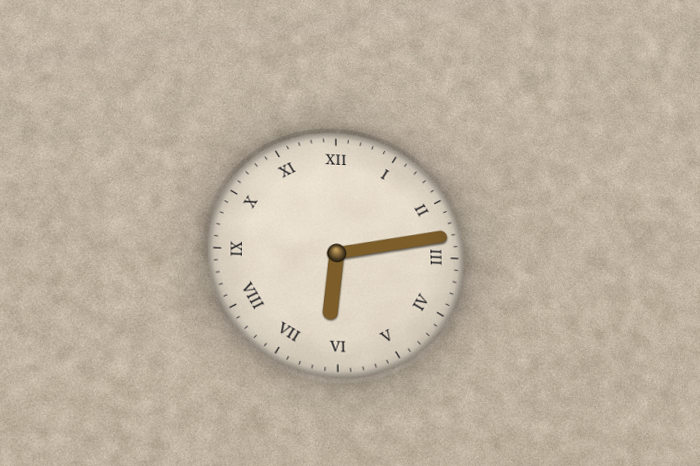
6:13
